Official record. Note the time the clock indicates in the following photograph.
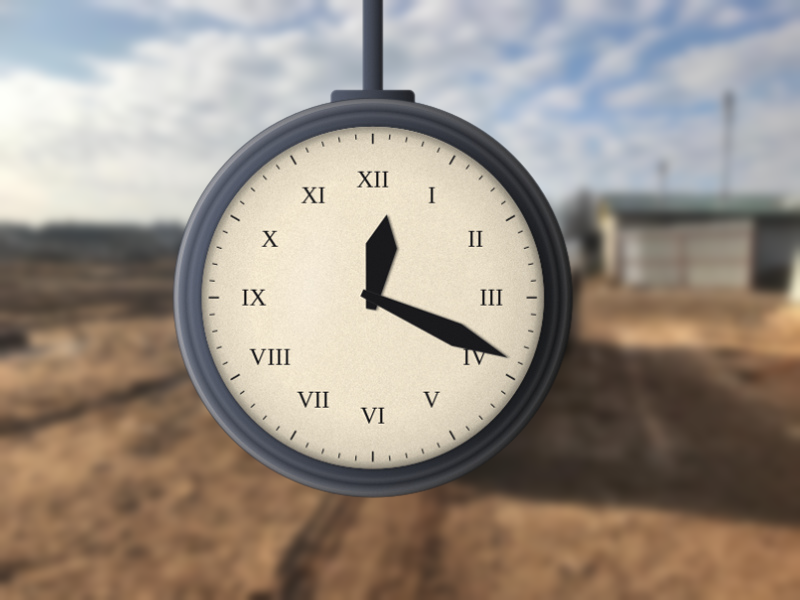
12:19
